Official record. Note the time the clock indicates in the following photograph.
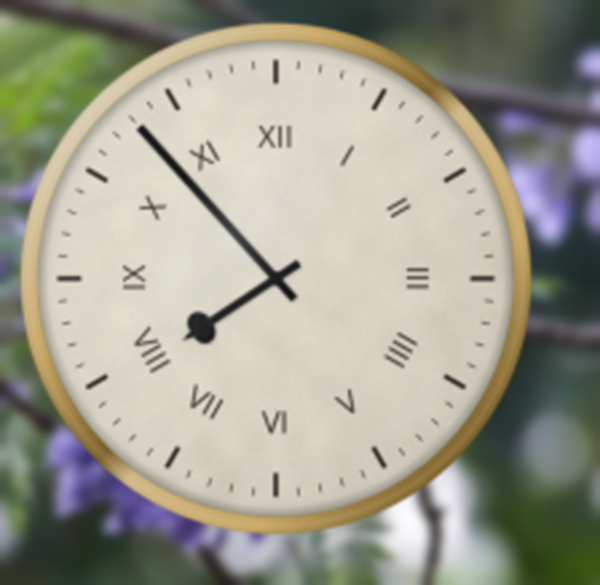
7:53
